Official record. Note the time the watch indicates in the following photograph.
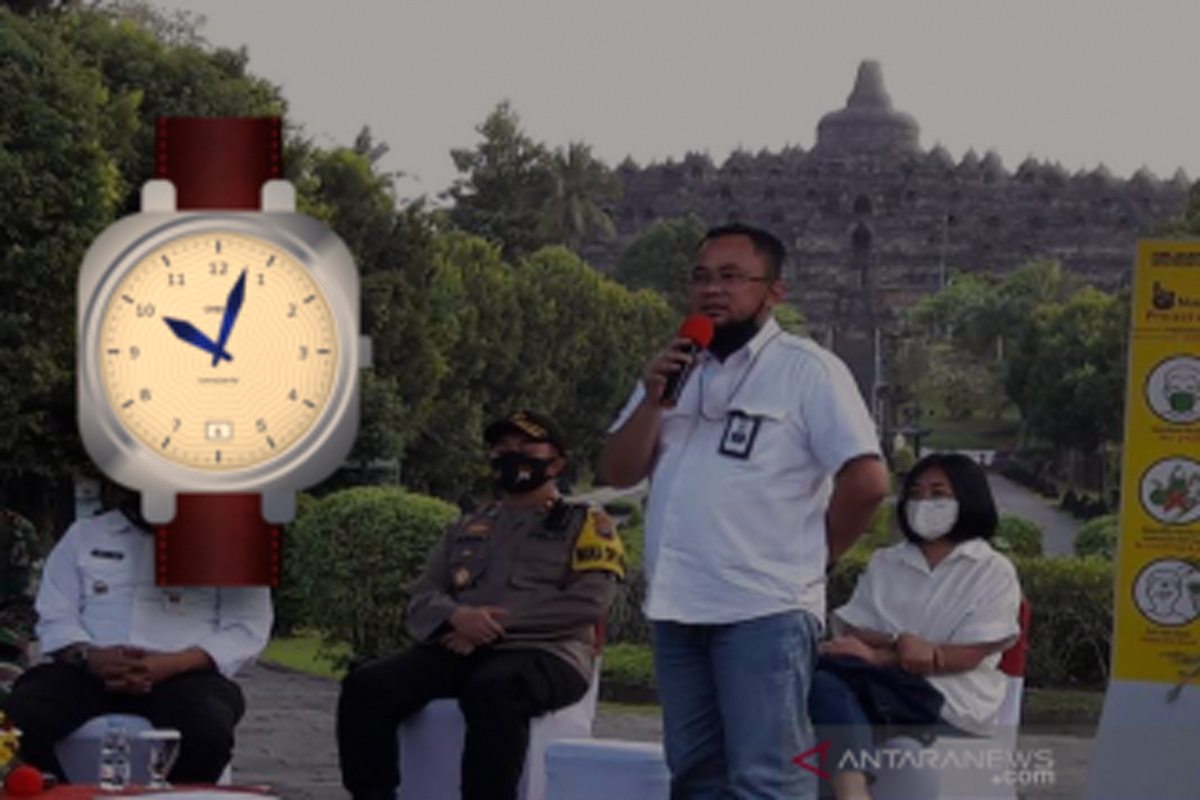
10:03
